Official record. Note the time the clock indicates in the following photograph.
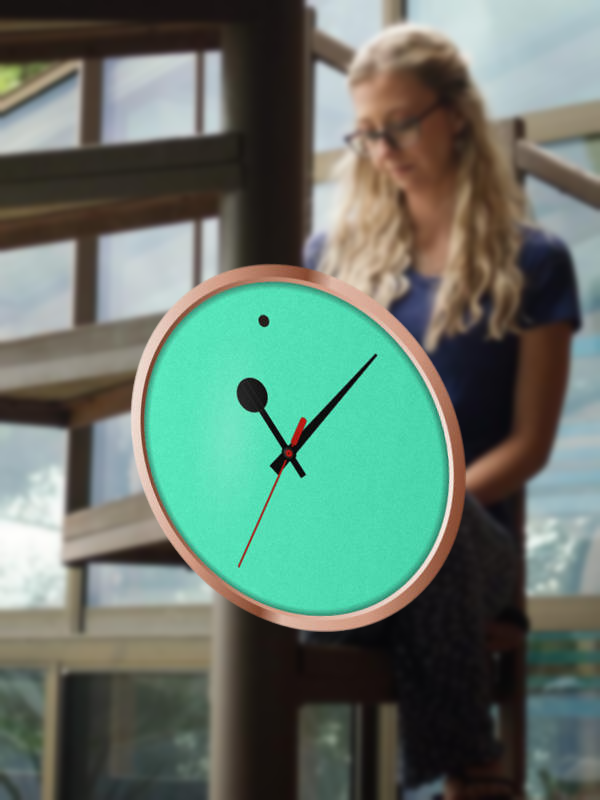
11:08:36
